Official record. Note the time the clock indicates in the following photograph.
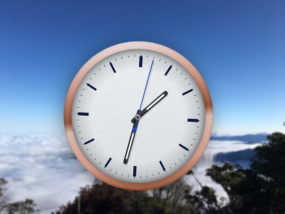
1:32:02
